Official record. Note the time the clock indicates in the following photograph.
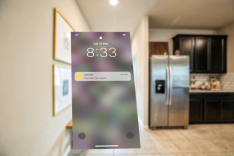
8:33
